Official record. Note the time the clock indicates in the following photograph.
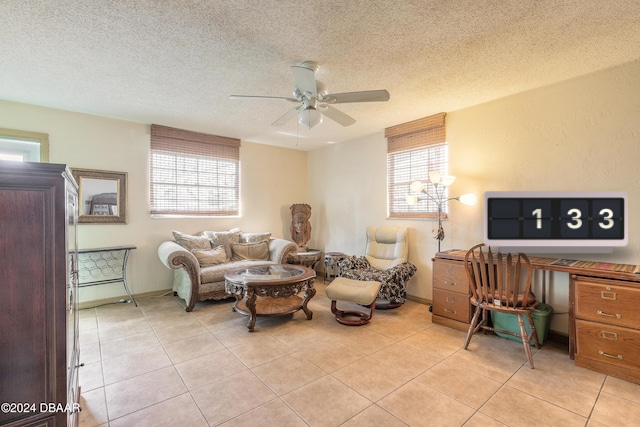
1:33
